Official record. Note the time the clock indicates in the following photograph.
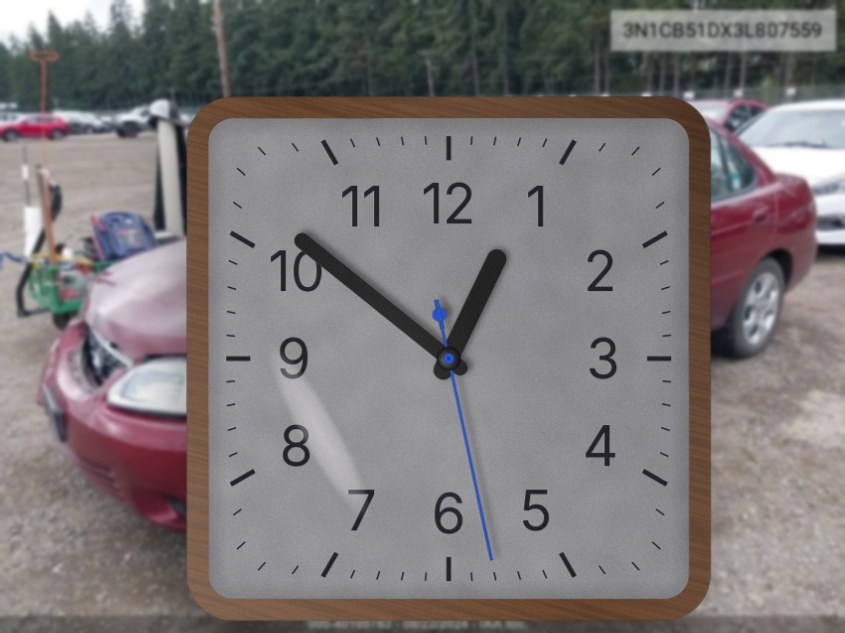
12:51:28
